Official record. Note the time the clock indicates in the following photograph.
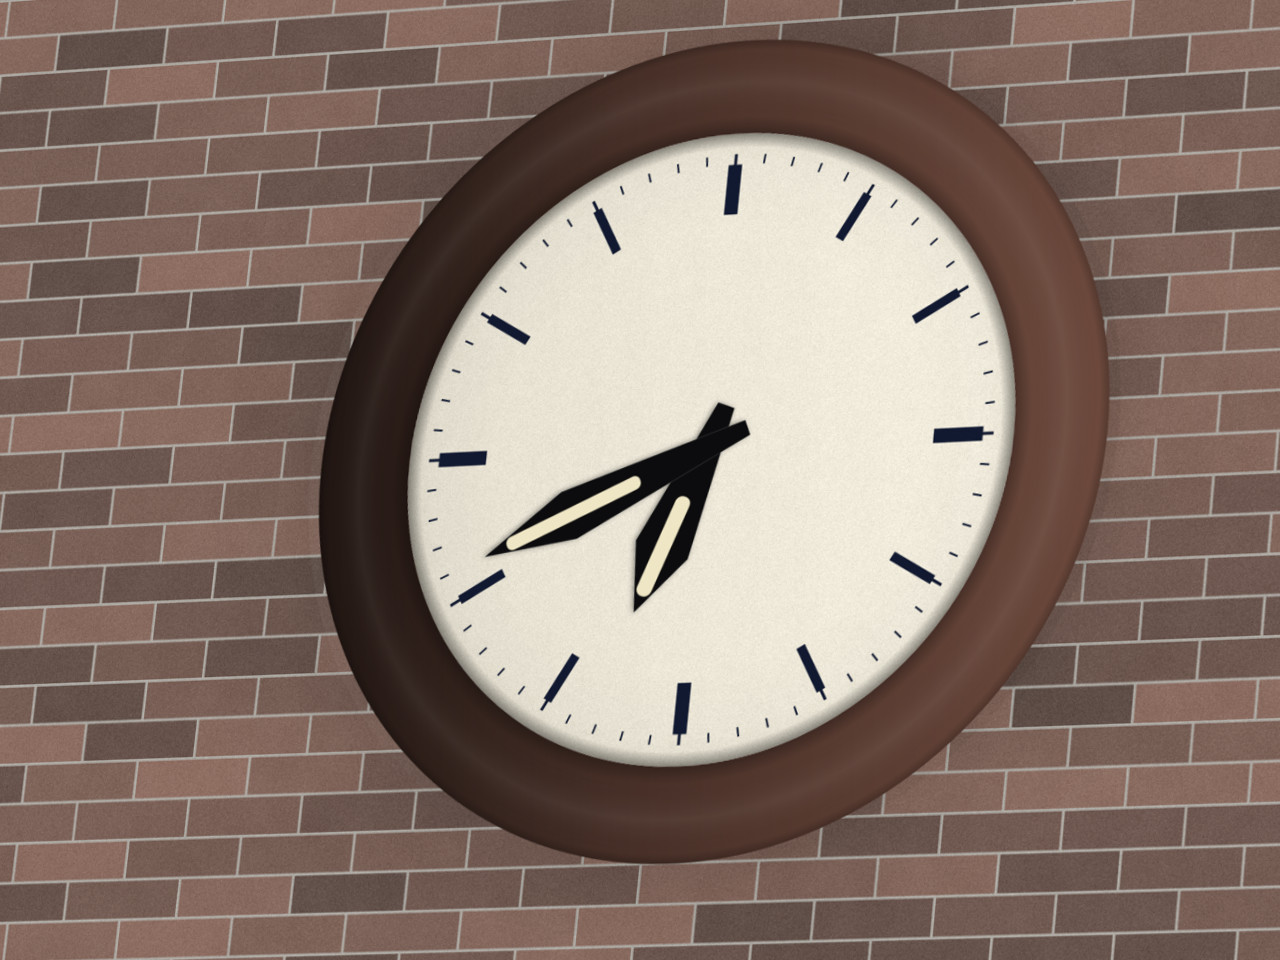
6:41
